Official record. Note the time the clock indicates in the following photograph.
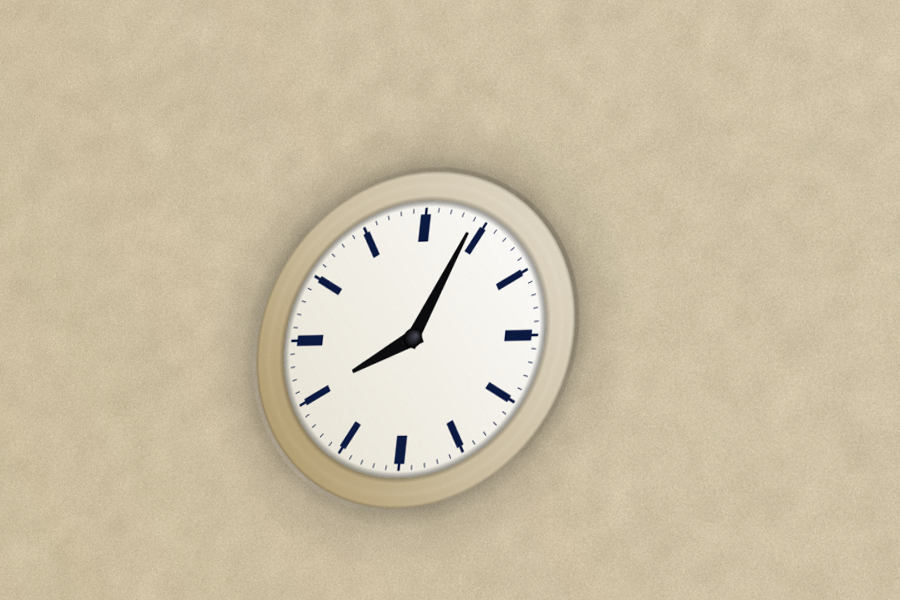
8:04
